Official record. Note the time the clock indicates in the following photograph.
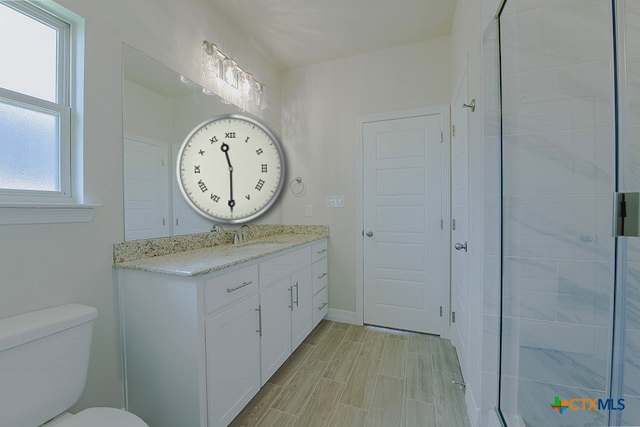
11:30
